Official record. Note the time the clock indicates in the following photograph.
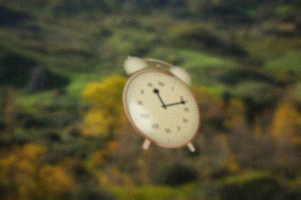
11:12
